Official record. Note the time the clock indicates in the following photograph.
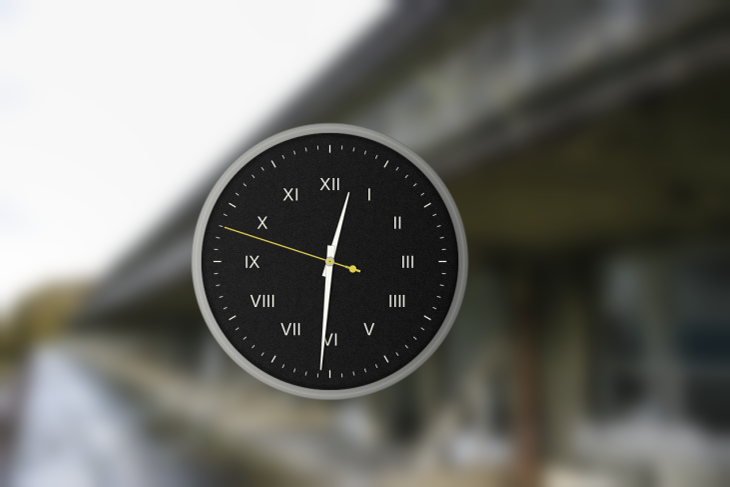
12:30:48
